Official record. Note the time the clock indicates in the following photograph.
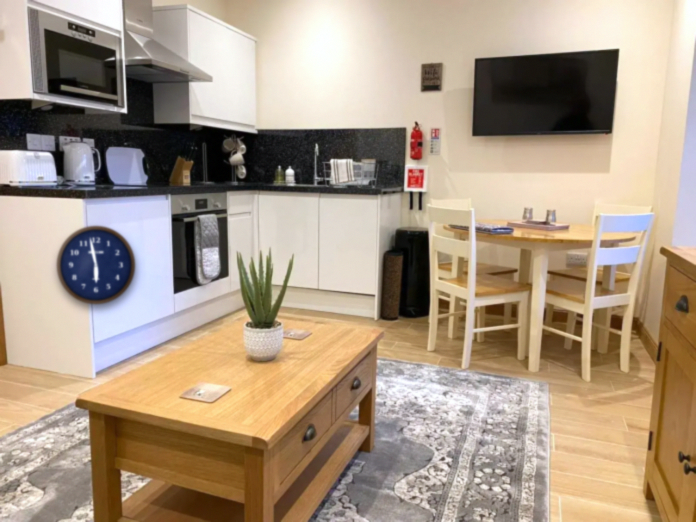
5:58
